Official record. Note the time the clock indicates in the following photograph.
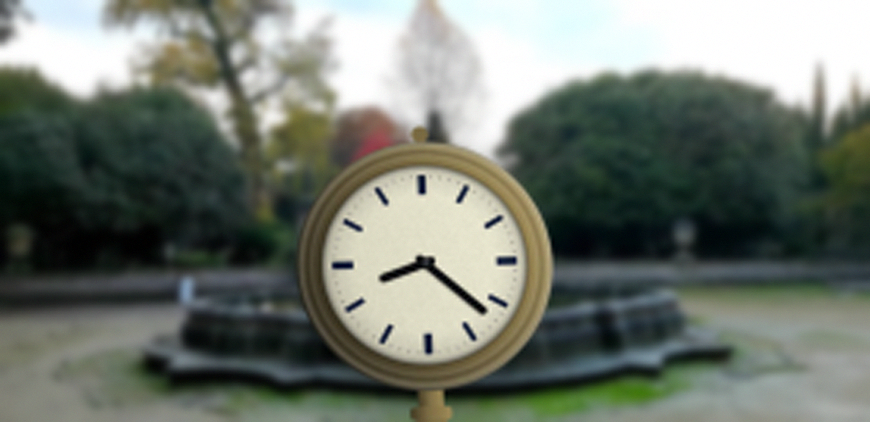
8:22
